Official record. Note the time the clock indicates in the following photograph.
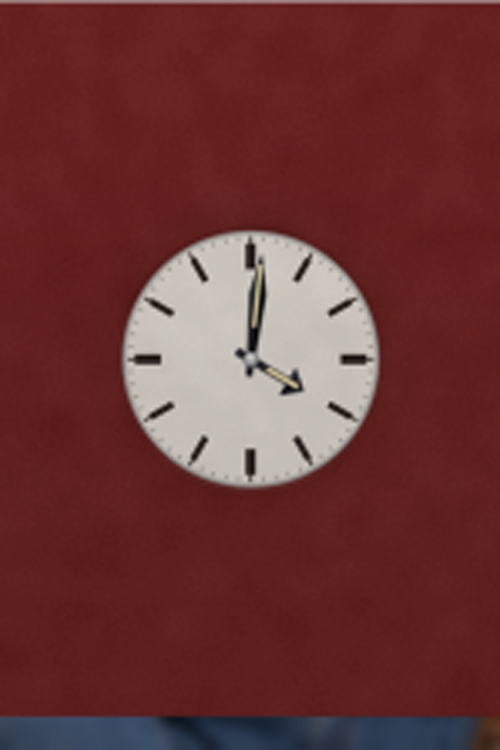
4:01
